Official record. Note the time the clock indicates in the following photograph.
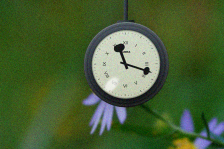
11:18
